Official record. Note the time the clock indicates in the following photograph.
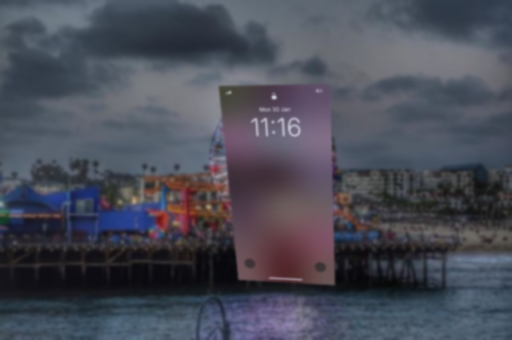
11:16
